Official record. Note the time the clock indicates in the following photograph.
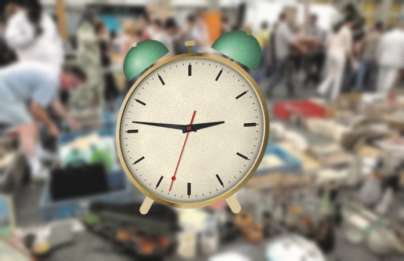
2:46:33
